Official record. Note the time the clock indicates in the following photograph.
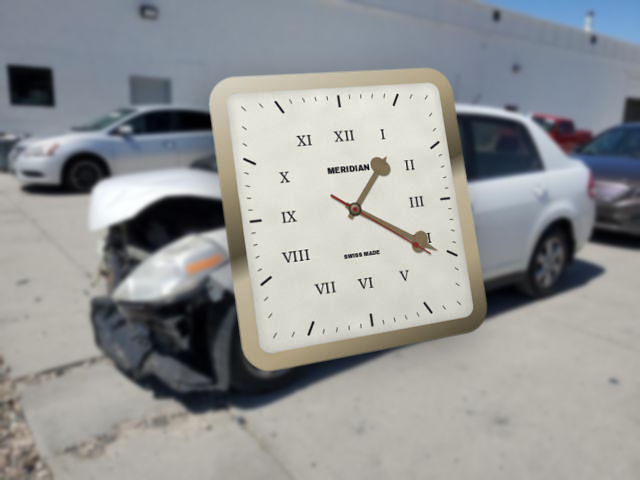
1:20:21
